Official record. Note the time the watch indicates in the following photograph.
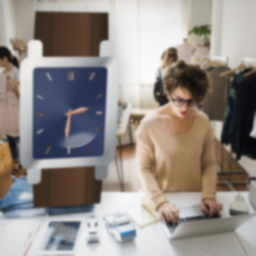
2:31
